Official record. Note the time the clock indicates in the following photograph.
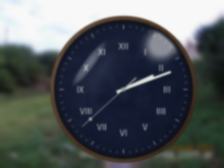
2:11:38
